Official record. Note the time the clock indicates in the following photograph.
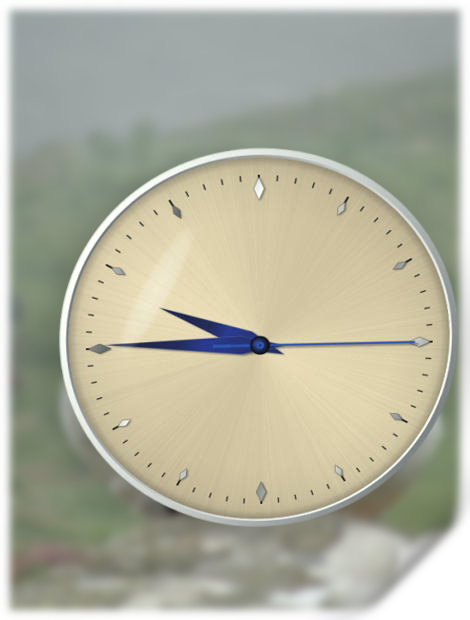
9:45:15
